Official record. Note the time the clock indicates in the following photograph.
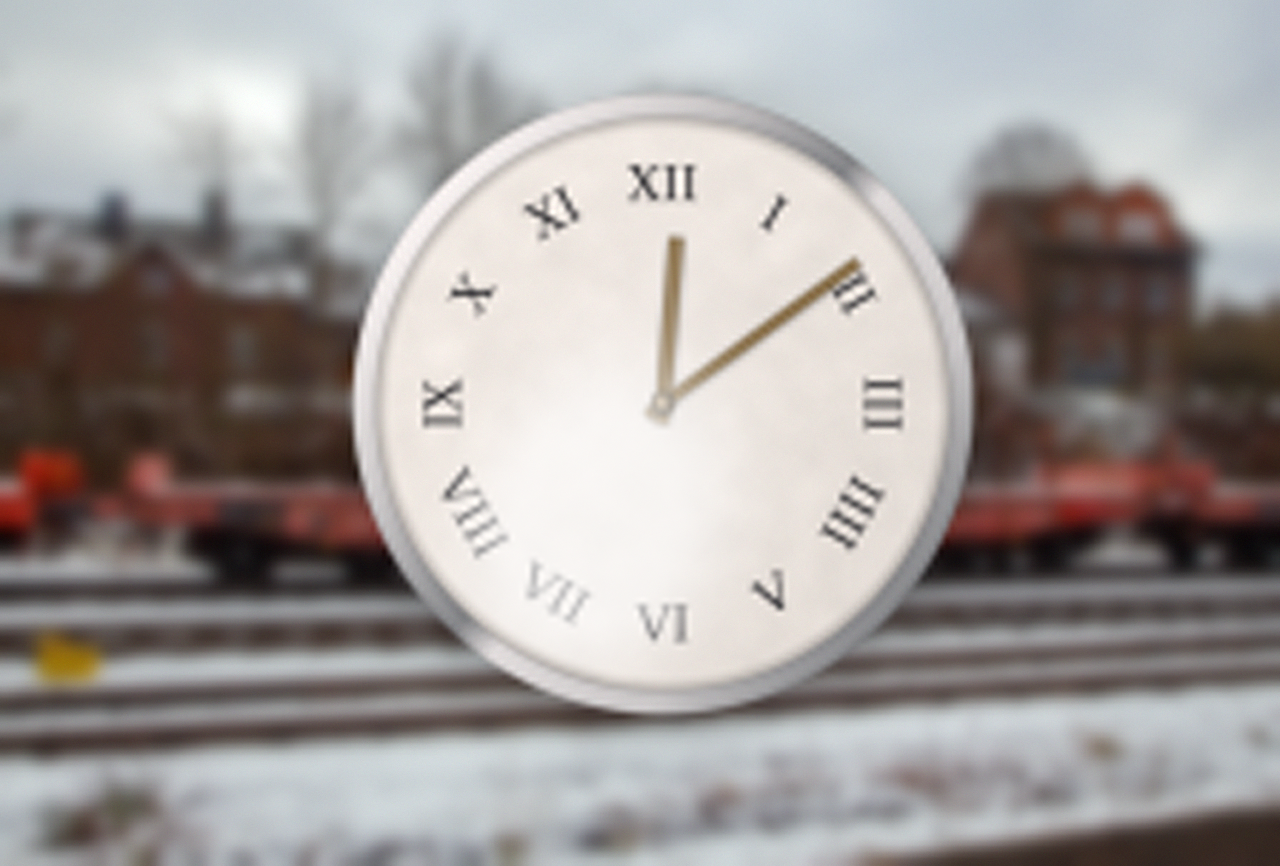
12:09
